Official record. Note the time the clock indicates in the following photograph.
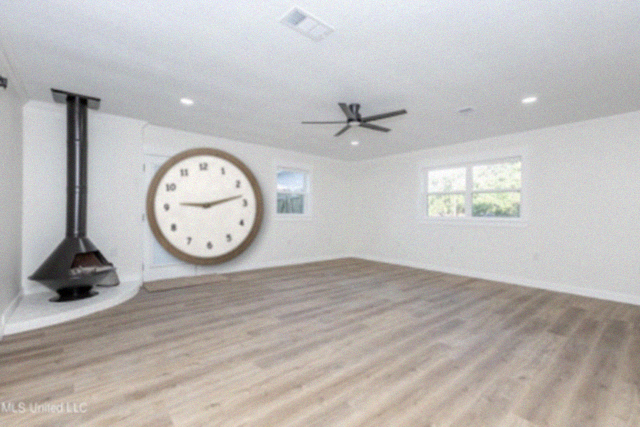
9:13
